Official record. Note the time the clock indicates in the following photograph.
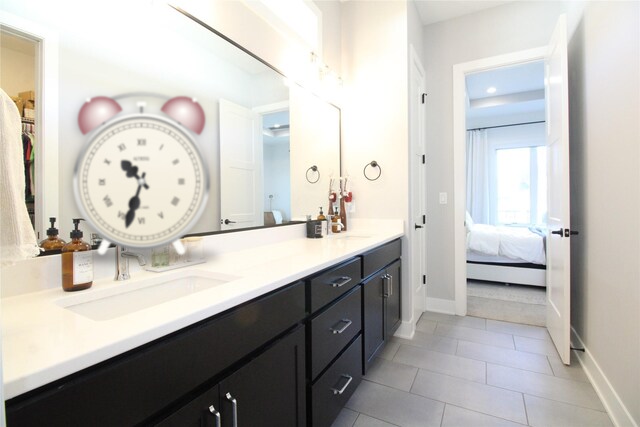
10:33
